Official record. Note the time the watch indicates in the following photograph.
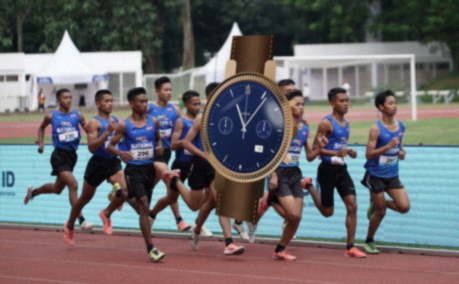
11:06
